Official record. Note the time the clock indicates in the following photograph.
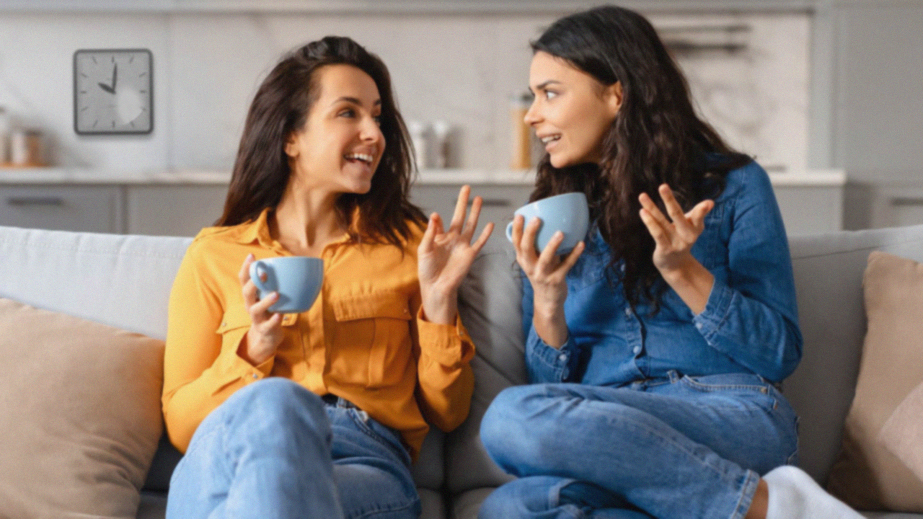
10:01
